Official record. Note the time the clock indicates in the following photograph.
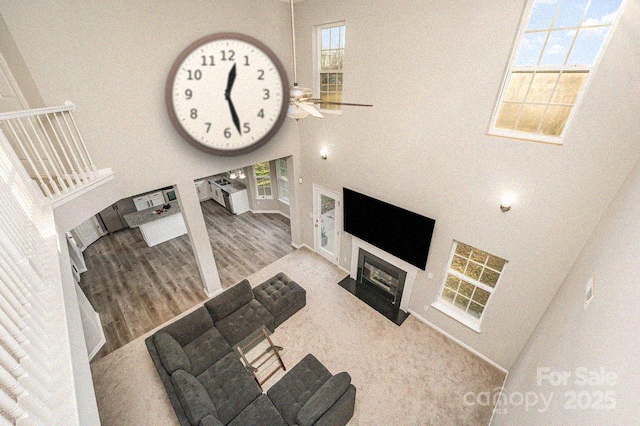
12:27
